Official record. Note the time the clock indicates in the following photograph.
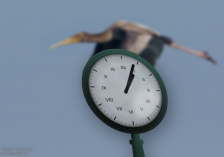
1:04
